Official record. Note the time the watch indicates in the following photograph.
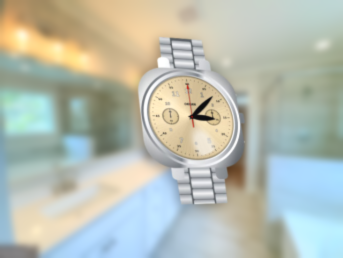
3:08
